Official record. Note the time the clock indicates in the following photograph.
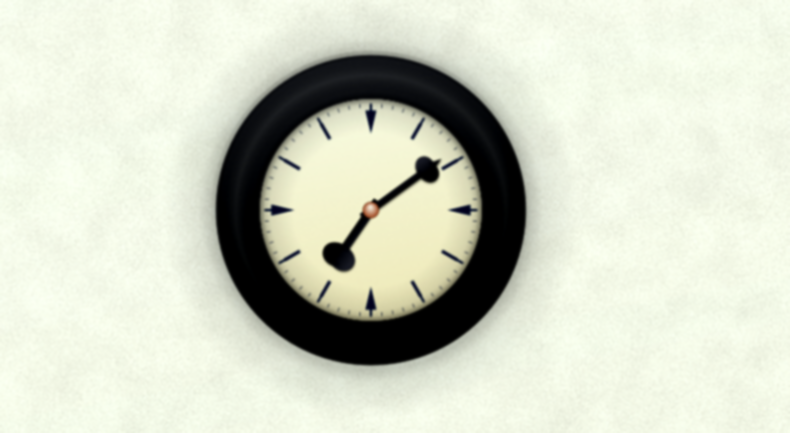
7:09
